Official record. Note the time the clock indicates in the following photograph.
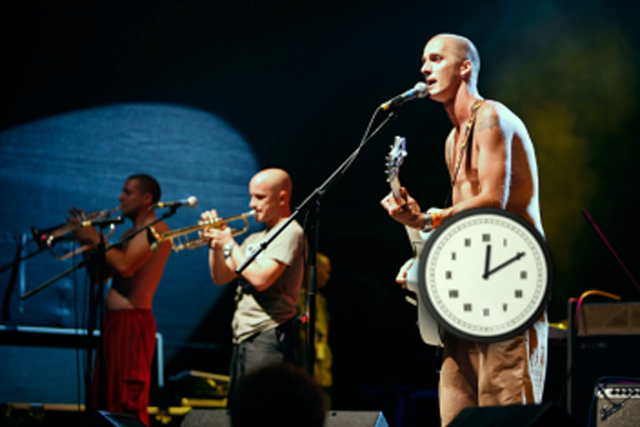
12:10
